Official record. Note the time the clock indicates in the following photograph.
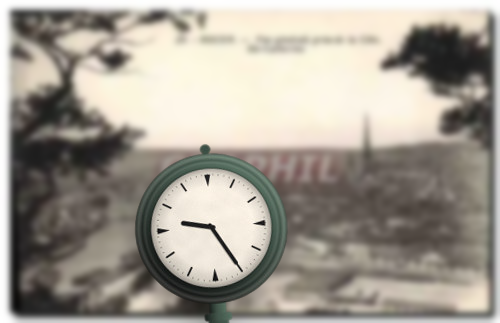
9:25
